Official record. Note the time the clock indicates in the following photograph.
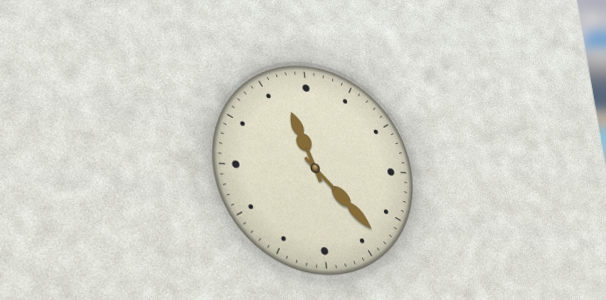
11:23
